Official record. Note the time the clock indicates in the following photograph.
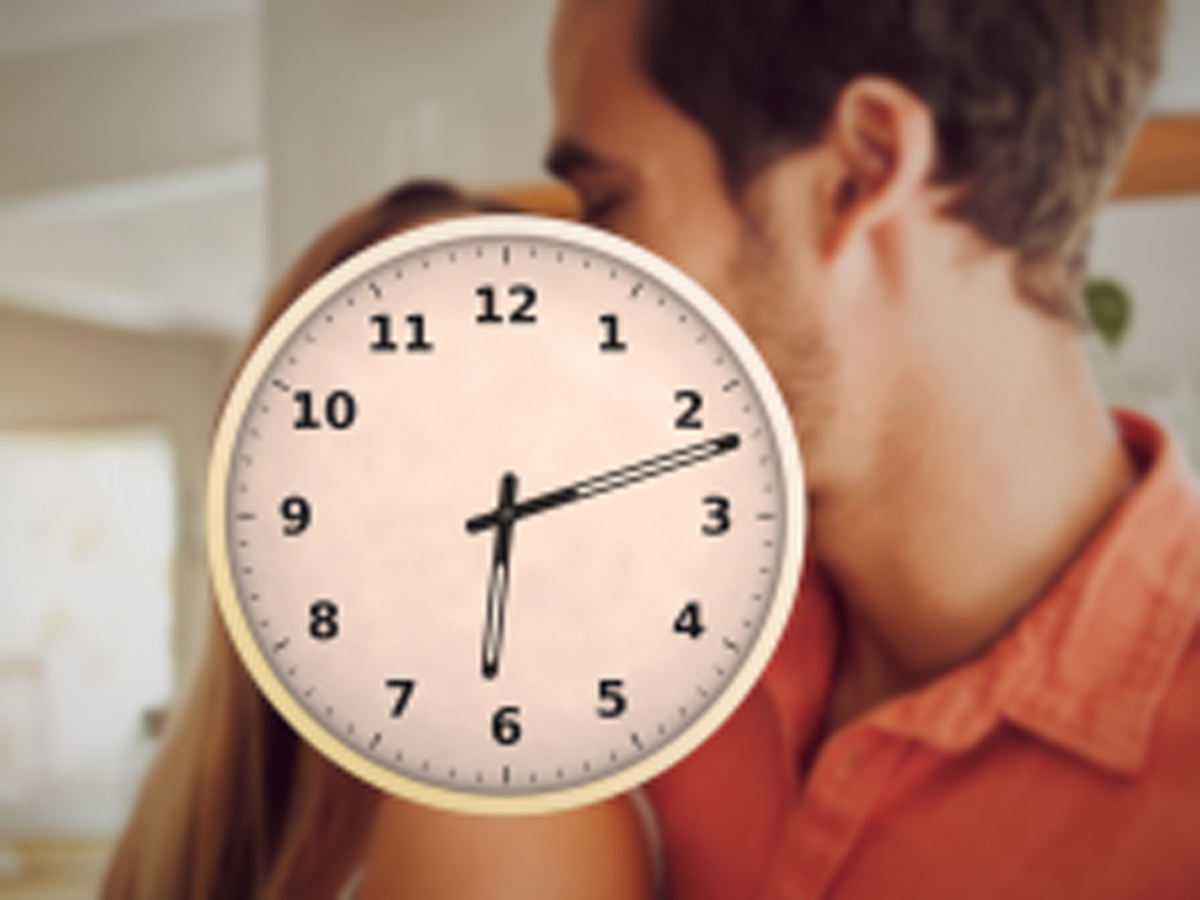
6:12
